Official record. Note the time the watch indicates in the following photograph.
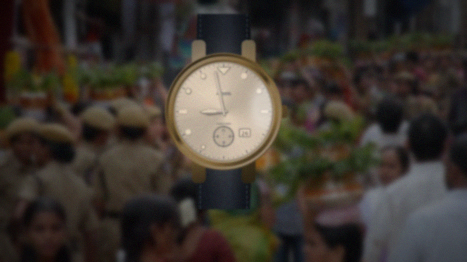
8:58
